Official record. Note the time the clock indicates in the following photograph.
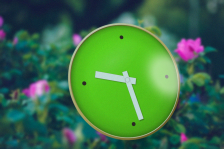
9:28
